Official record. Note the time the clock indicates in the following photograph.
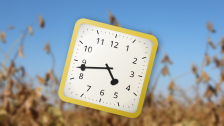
4:43
